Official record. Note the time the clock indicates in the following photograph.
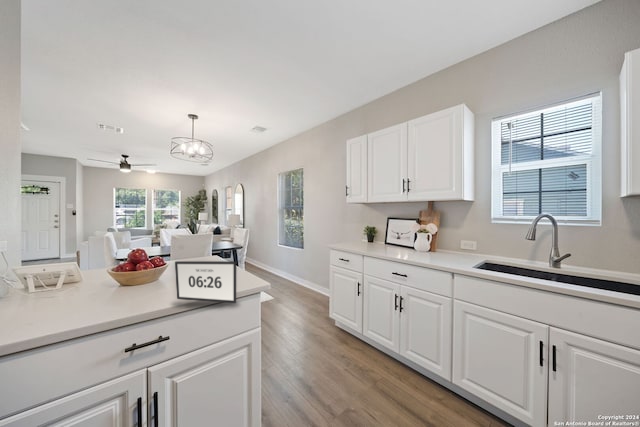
6:26
